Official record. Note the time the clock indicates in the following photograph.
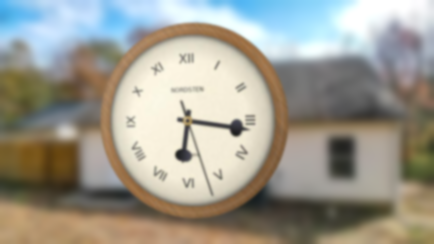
6:16:27
